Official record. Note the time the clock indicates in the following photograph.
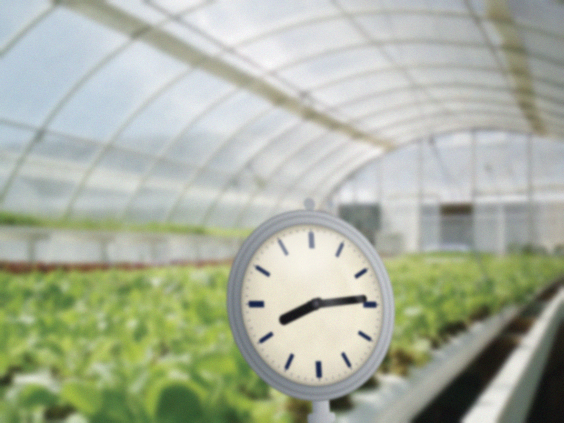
8:14
